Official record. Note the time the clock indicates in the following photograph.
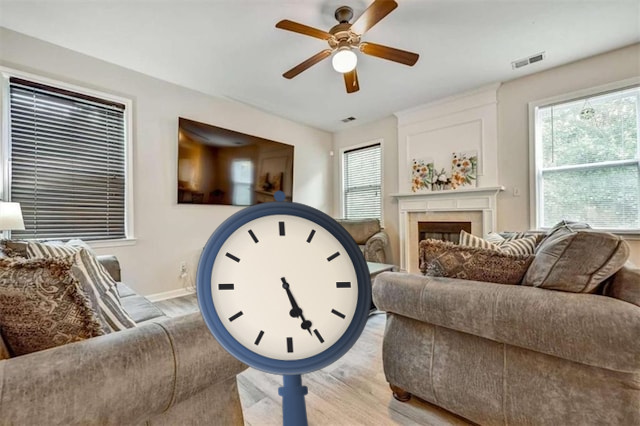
5:26
